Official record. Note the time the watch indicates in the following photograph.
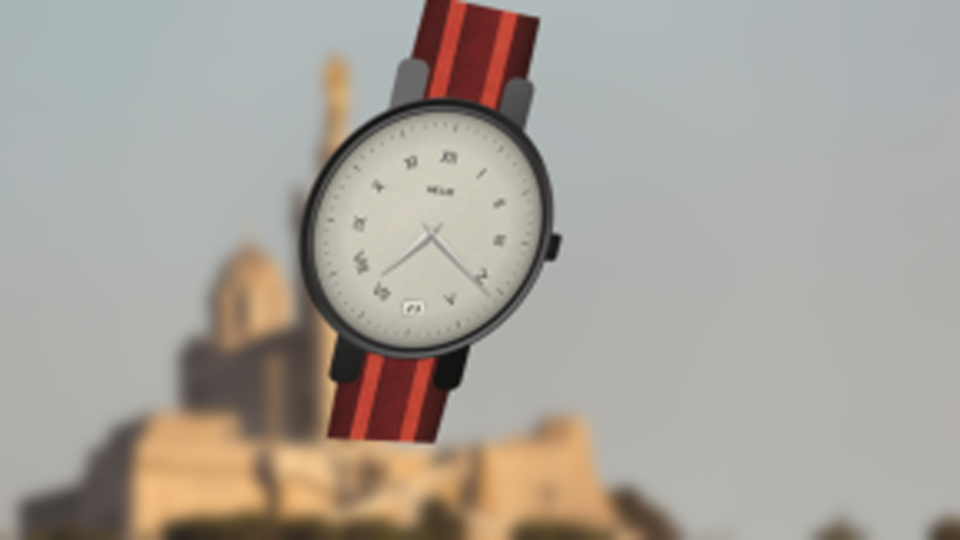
7:21
